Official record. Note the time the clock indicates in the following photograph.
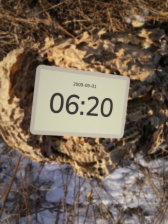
6:20
